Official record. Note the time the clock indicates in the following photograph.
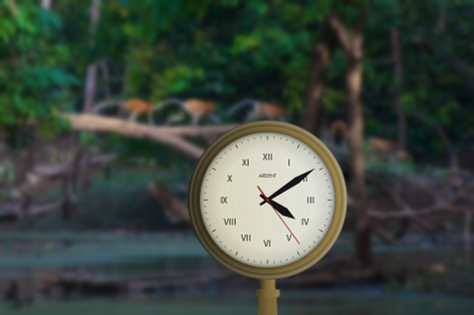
4:09:24
